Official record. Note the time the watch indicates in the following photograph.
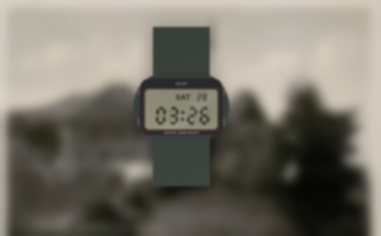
3:26
